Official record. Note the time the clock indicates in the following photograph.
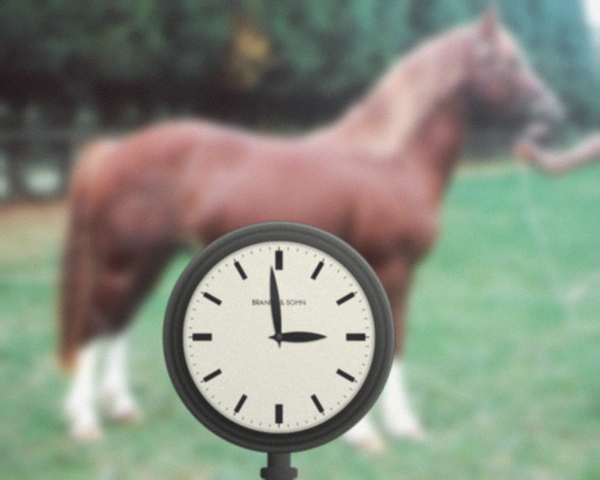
2:59
